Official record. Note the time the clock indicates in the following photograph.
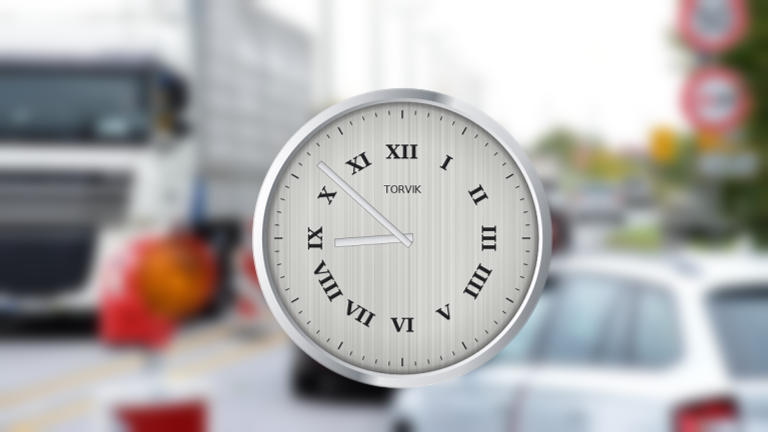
8:52
